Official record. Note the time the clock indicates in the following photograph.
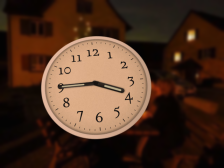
3:45
